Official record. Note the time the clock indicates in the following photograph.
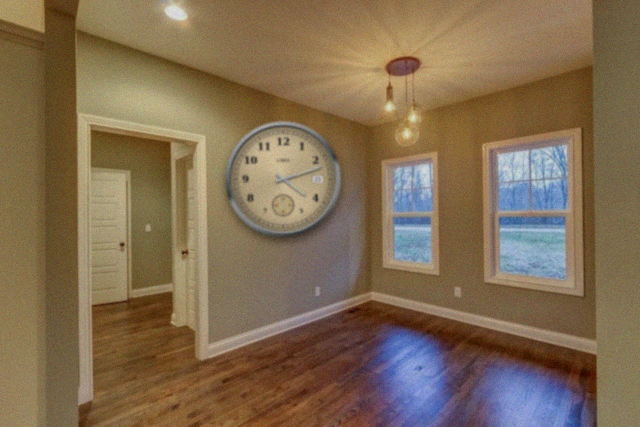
4:12
